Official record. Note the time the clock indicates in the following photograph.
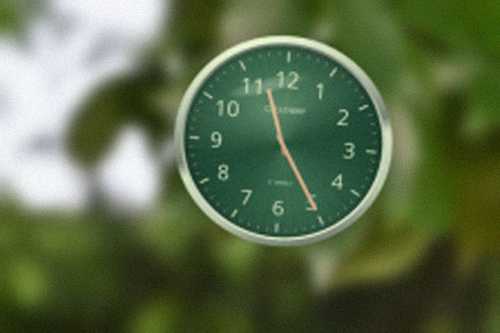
11:25
